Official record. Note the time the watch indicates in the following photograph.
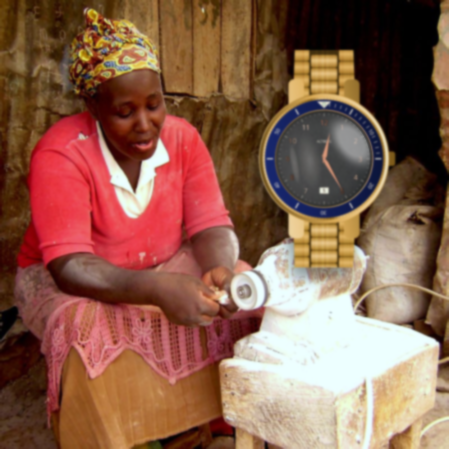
12:25
